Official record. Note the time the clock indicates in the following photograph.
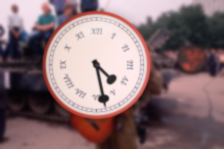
4:28
